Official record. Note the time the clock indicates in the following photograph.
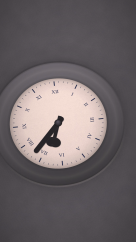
6:37
